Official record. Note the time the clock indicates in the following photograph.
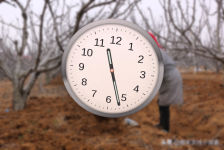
11:27
